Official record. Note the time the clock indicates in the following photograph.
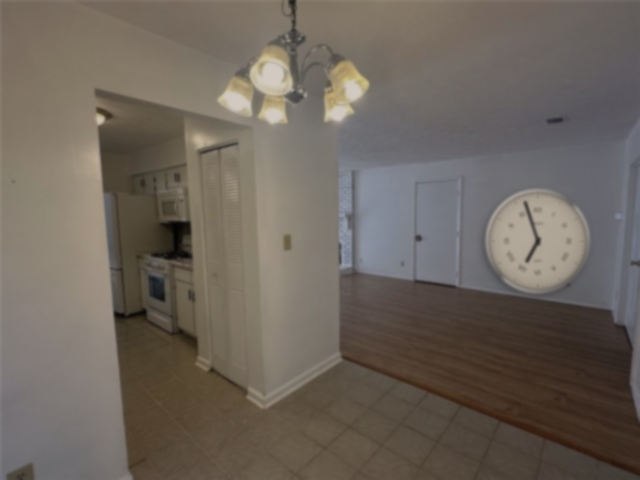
6:57
